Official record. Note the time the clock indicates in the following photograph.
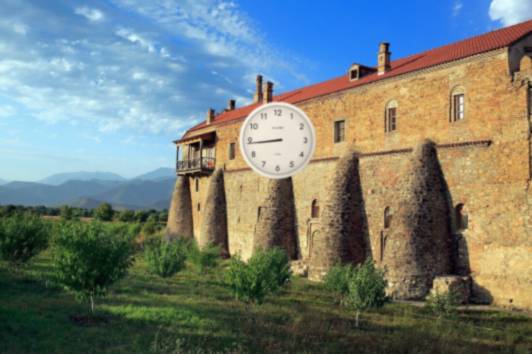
8:44
